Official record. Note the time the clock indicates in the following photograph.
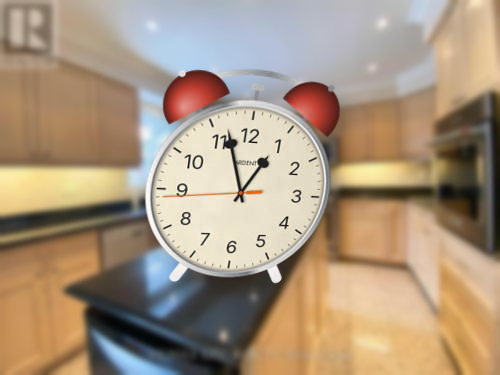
12:56:44
